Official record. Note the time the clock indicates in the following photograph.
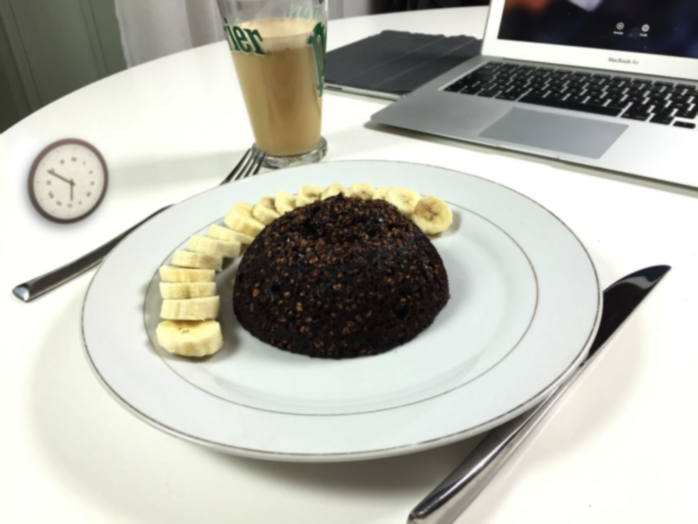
5:49
